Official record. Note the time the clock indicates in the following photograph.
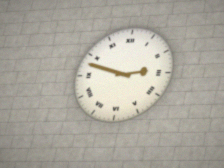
2:48
